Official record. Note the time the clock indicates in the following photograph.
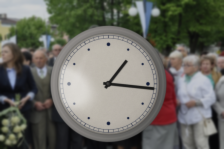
1:16
